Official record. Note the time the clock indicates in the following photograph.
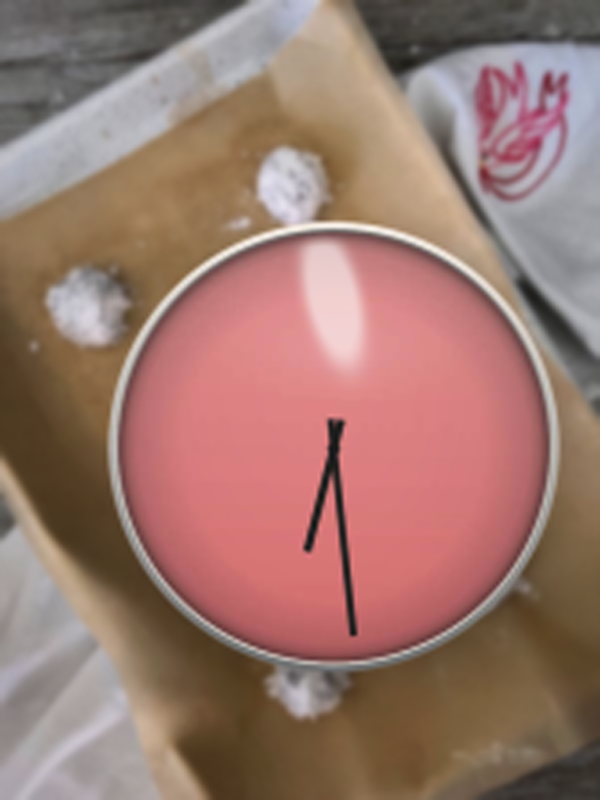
6:29
